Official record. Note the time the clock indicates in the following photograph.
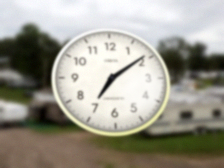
7:09
